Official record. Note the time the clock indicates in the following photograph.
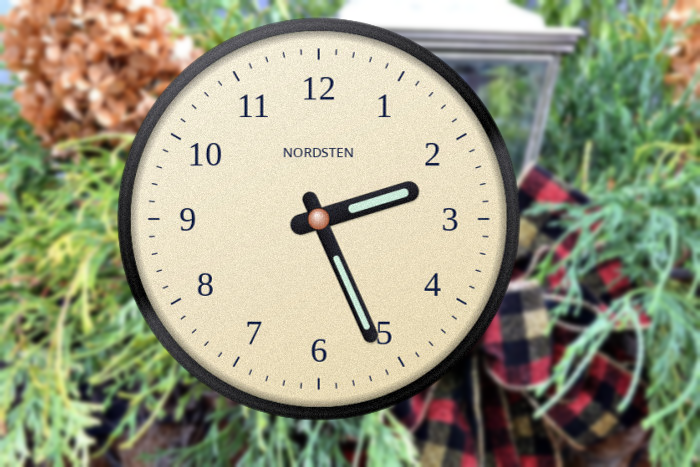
2:26
